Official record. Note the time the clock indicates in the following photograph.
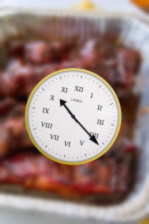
10:21
